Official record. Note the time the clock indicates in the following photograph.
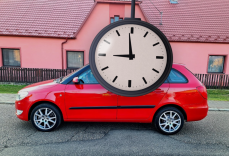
8:59
